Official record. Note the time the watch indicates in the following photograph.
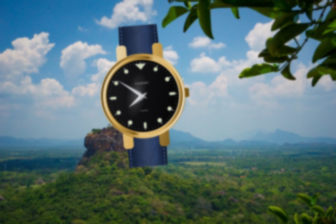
7:51
